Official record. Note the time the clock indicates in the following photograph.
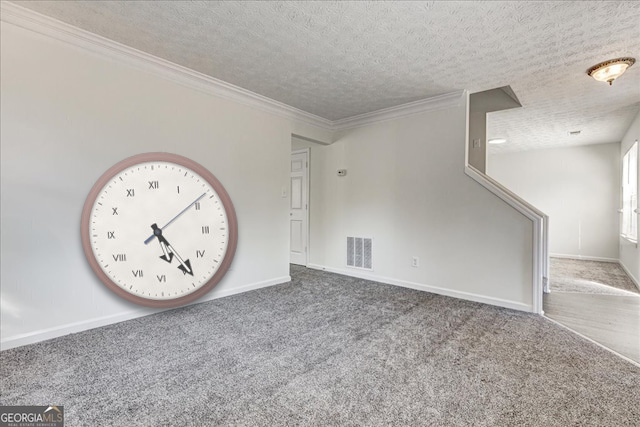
5:24:09
